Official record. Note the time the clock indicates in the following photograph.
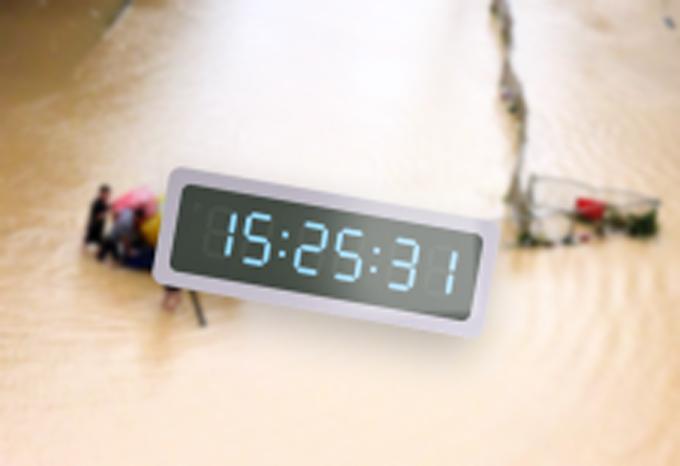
15:25:31
